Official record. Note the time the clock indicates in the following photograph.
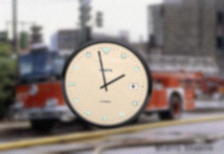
1:58
